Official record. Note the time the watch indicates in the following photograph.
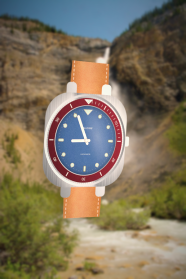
8:56
